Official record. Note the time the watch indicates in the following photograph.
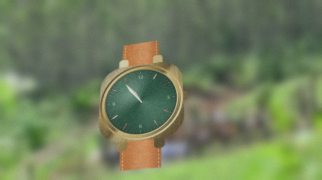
10:54
